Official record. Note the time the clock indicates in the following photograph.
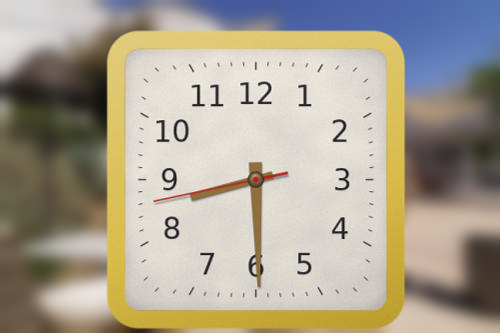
8:29:43
